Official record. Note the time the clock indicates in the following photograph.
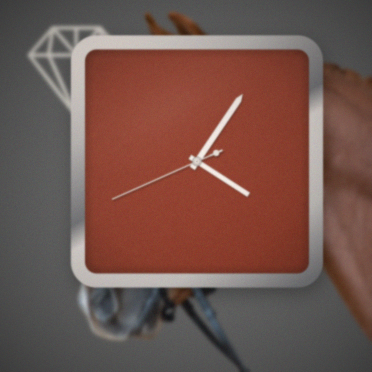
4:05:41
